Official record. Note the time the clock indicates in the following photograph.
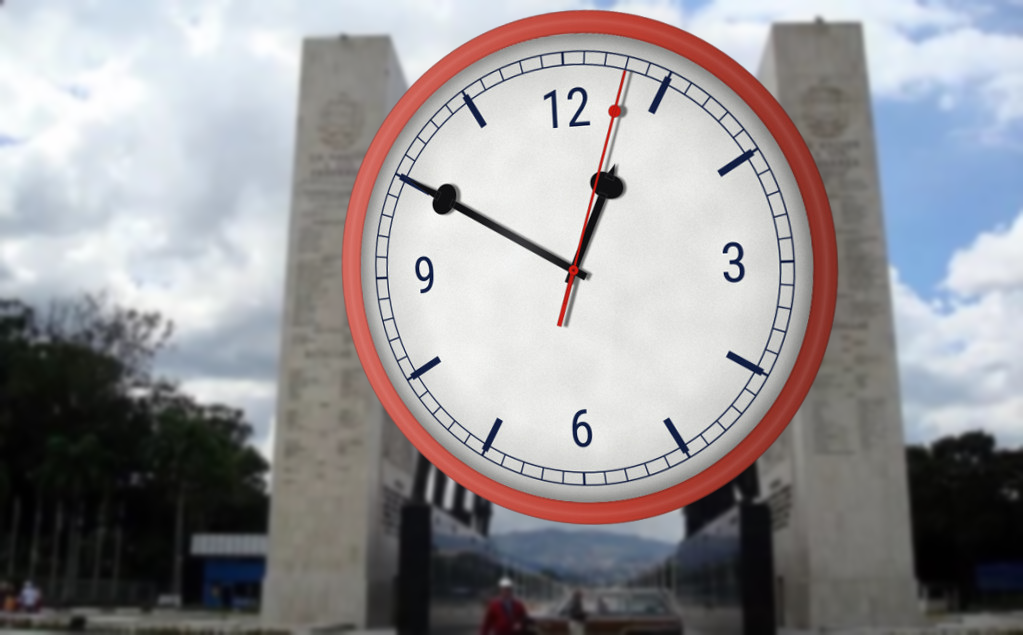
12:50:03
